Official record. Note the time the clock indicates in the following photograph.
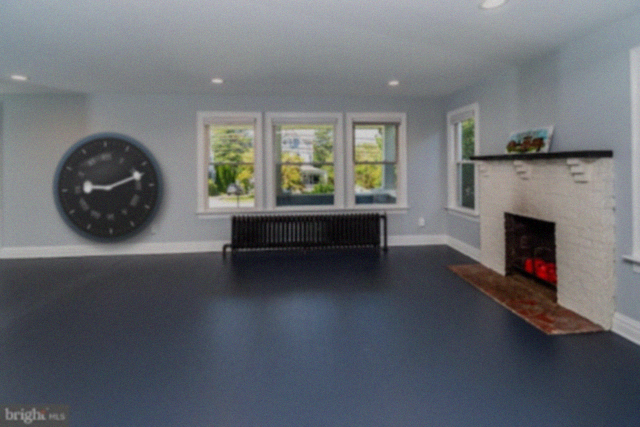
9:12
